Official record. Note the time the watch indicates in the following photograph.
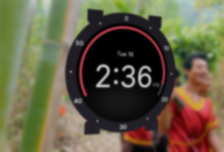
2:36
